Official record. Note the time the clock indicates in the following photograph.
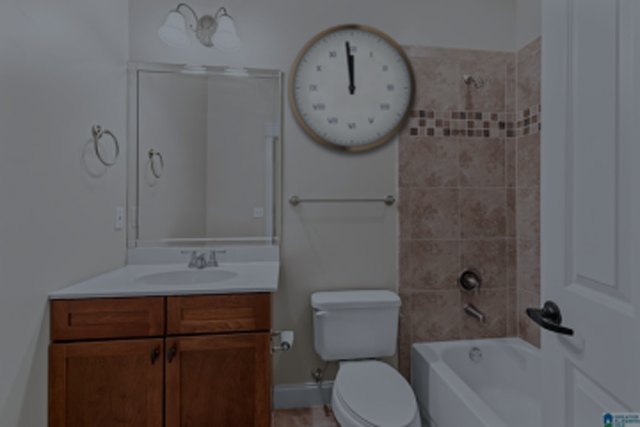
11:59
